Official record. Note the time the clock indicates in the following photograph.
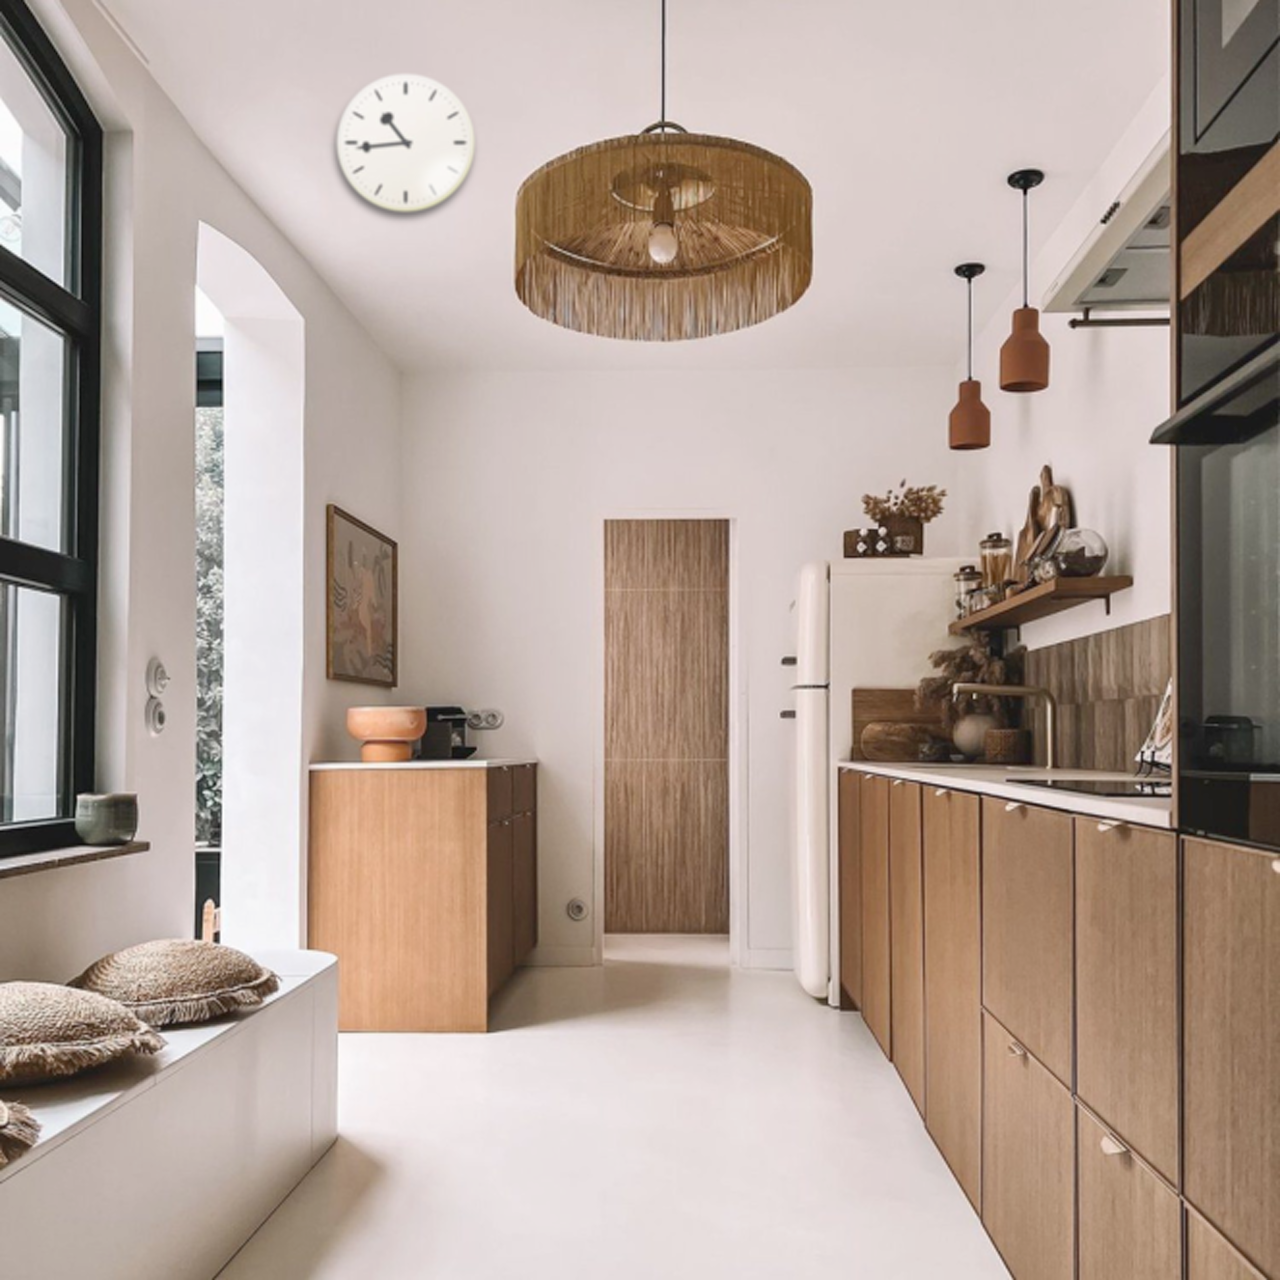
10:44
